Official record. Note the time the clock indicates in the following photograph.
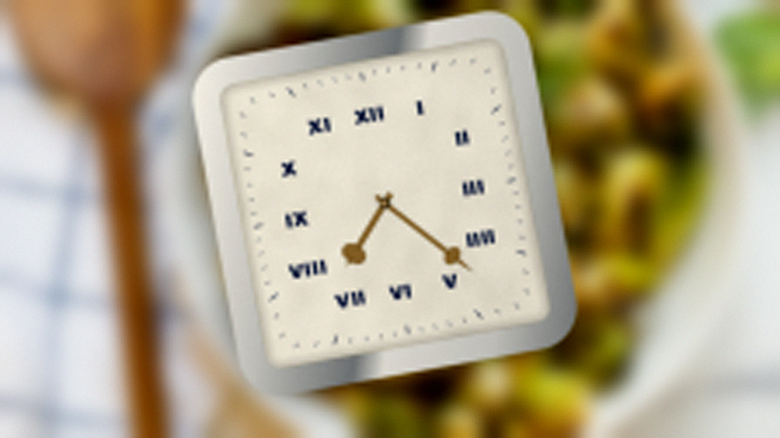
7:23
